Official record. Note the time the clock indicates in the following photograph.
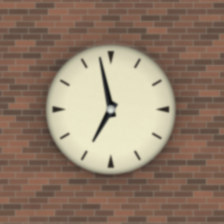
6:58
